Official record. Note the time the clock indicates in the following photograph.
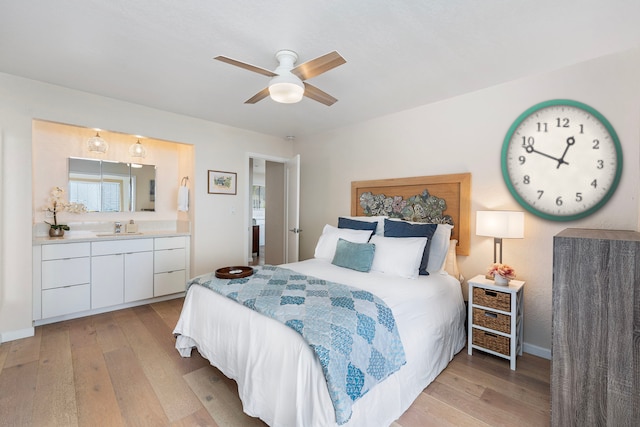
12:48
